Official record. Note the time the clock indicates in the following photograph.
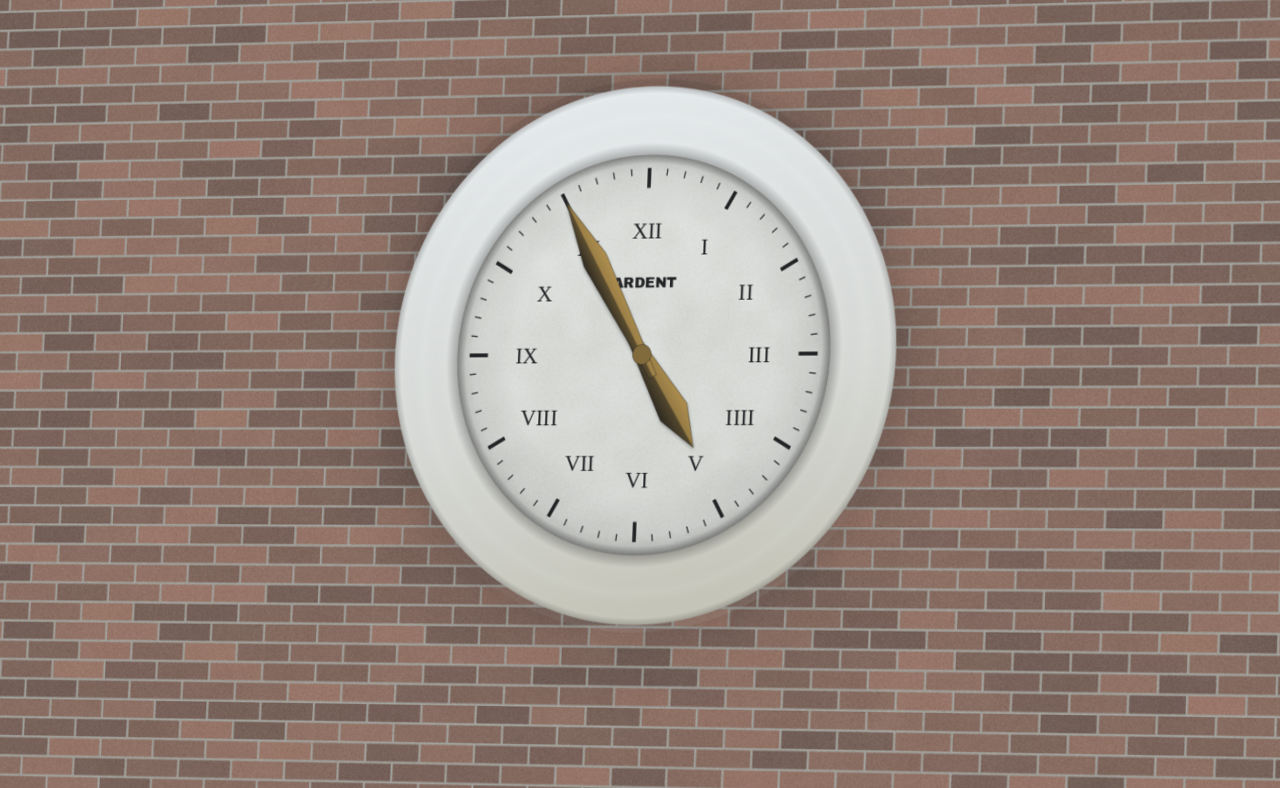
4:55
